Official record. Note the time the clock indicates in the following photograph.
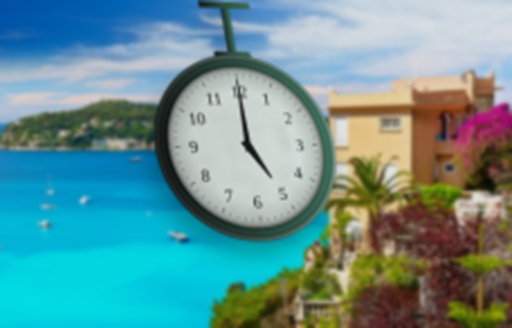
5:00
